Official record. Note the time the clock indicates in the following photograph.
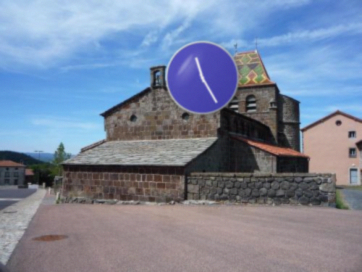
11:25
